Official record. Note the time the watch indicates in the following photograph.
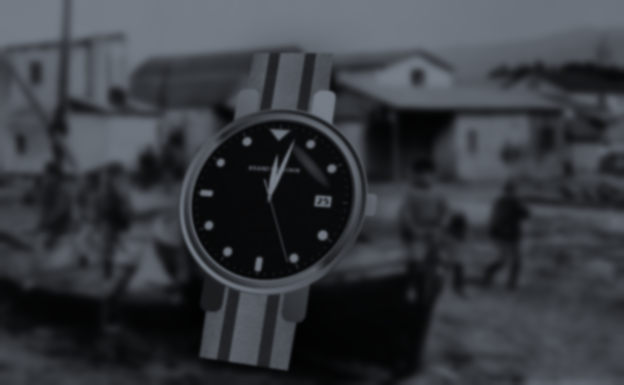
12:02:26
